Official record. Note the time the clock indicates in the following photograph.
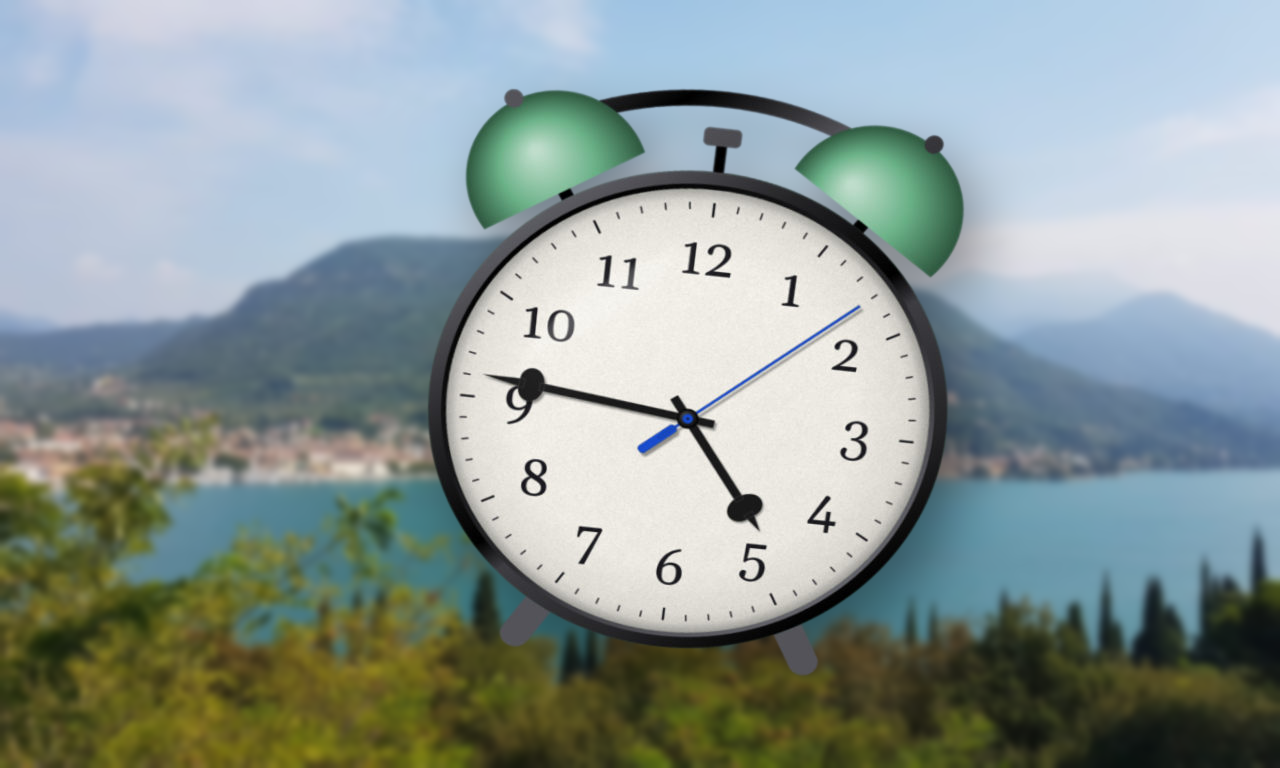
4:46:08
